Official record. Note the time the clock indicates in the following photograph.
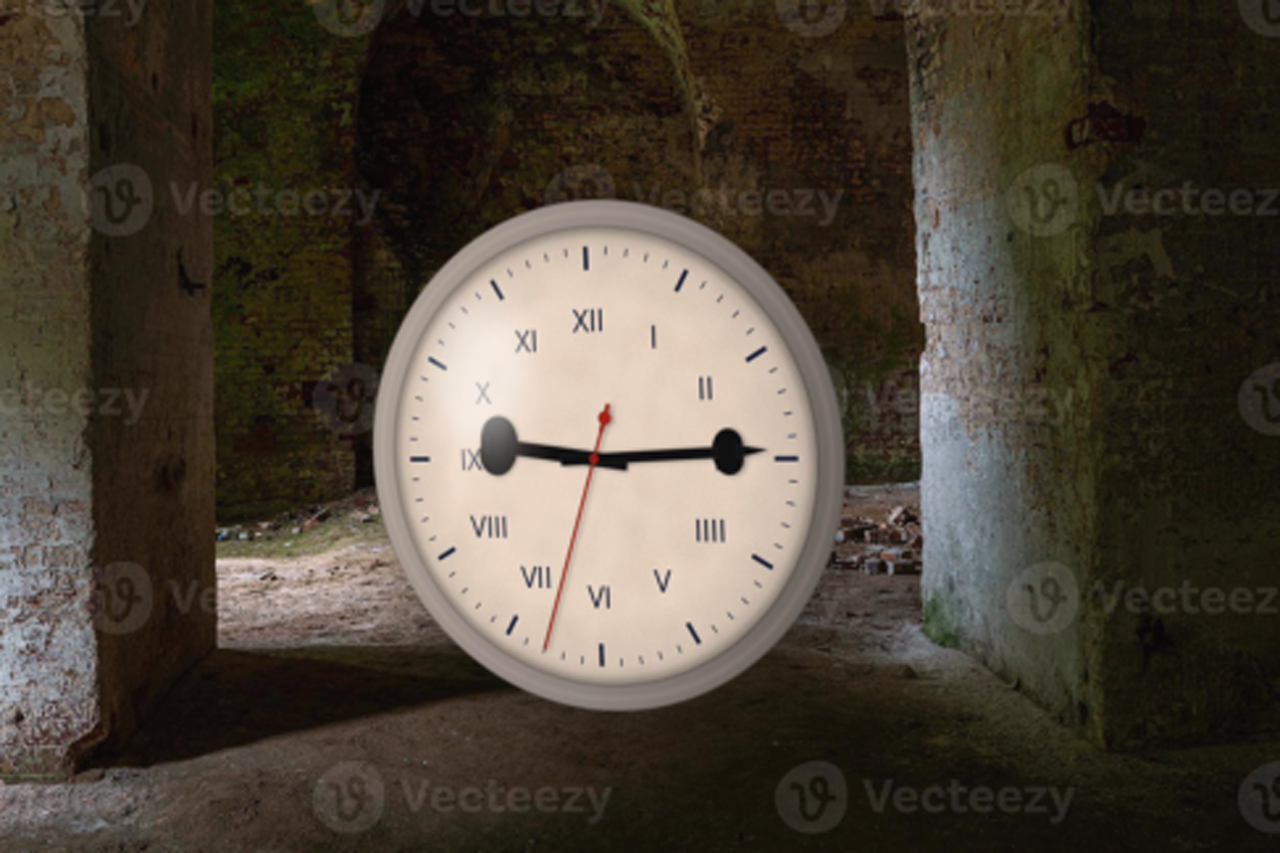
9:14:33
